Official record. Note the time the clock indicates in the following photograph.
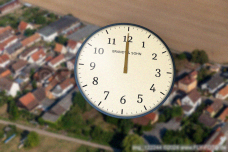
12:00
